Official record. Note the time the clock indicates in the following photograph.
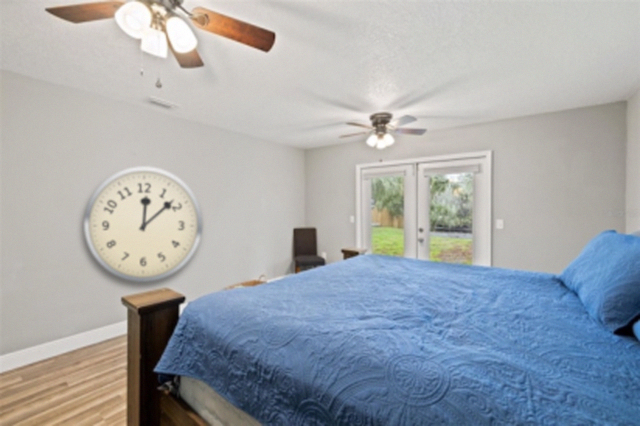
12:08
